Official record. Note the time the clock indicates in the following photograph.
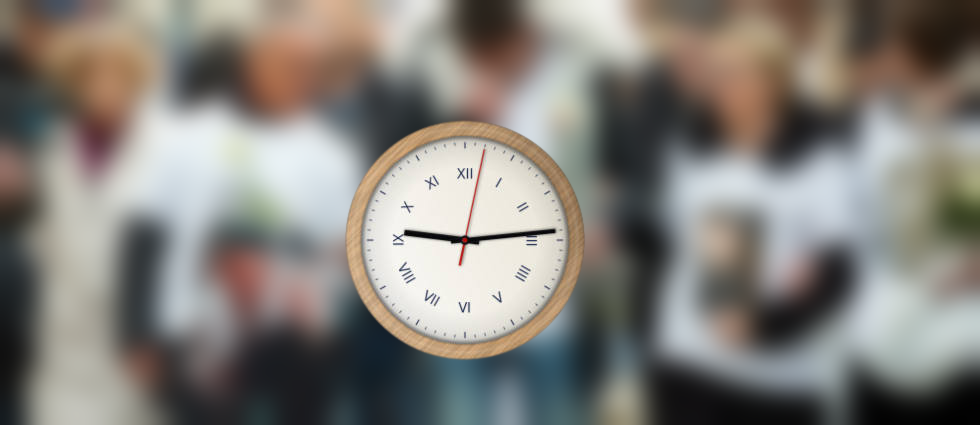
9:14:02
